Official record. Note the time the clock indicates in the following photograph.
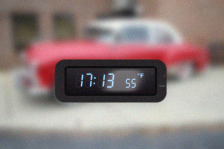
17:13
